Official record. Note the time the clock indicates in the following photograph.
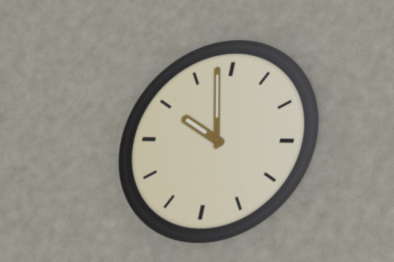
9:58
